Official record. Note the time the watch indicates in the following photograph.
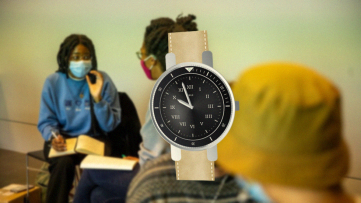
9:57
